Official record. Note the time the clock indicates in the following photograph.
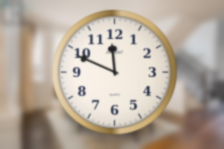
11:49
